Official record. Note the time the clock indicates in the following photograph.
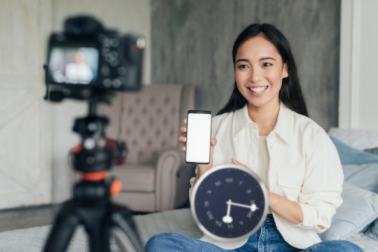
6:17
